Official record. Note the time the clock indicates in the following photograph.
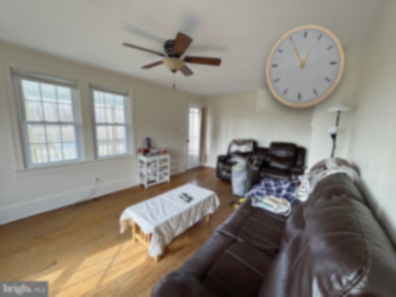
12:55
